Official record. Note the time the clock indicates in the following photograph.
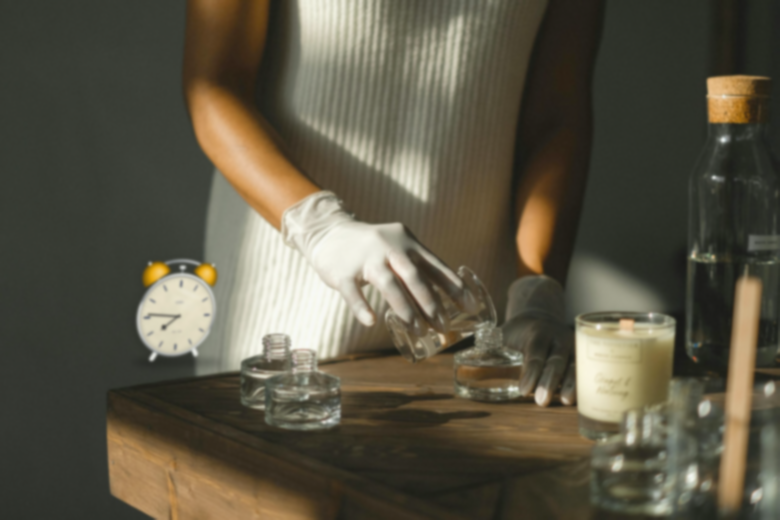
7:46
